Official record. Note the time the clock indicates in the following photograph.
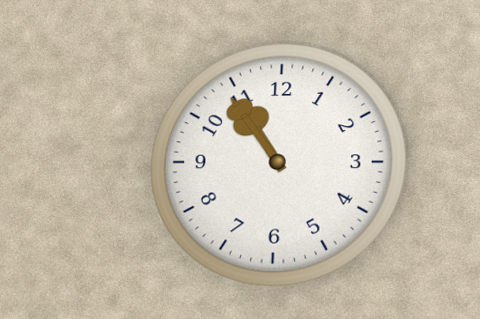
10:54
